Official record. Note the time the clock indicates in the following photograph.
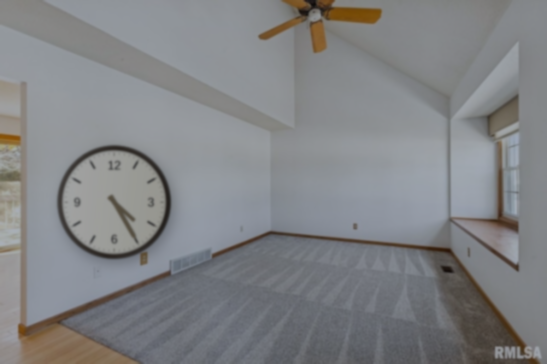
4:25
